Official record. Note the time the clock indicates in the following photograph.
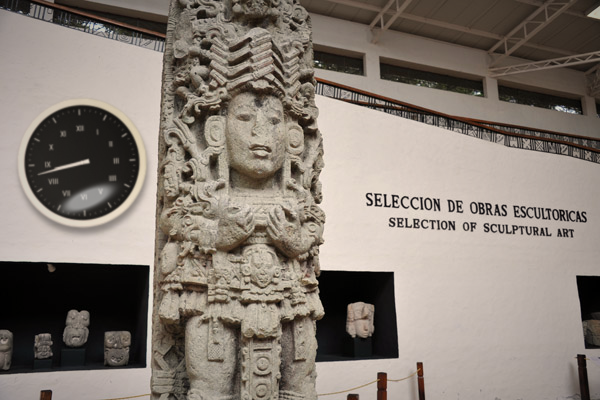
8:43
